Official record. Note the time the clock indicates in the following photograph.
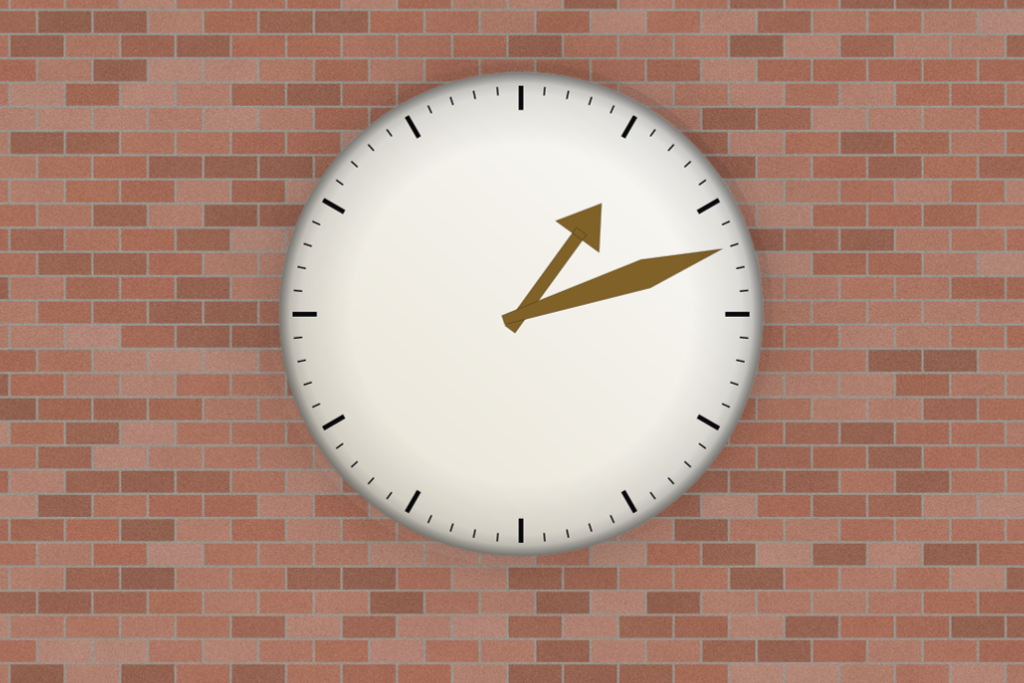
1:12
